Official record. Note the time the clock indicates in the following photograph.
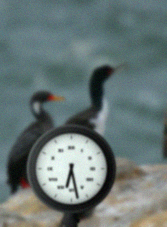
6:28
